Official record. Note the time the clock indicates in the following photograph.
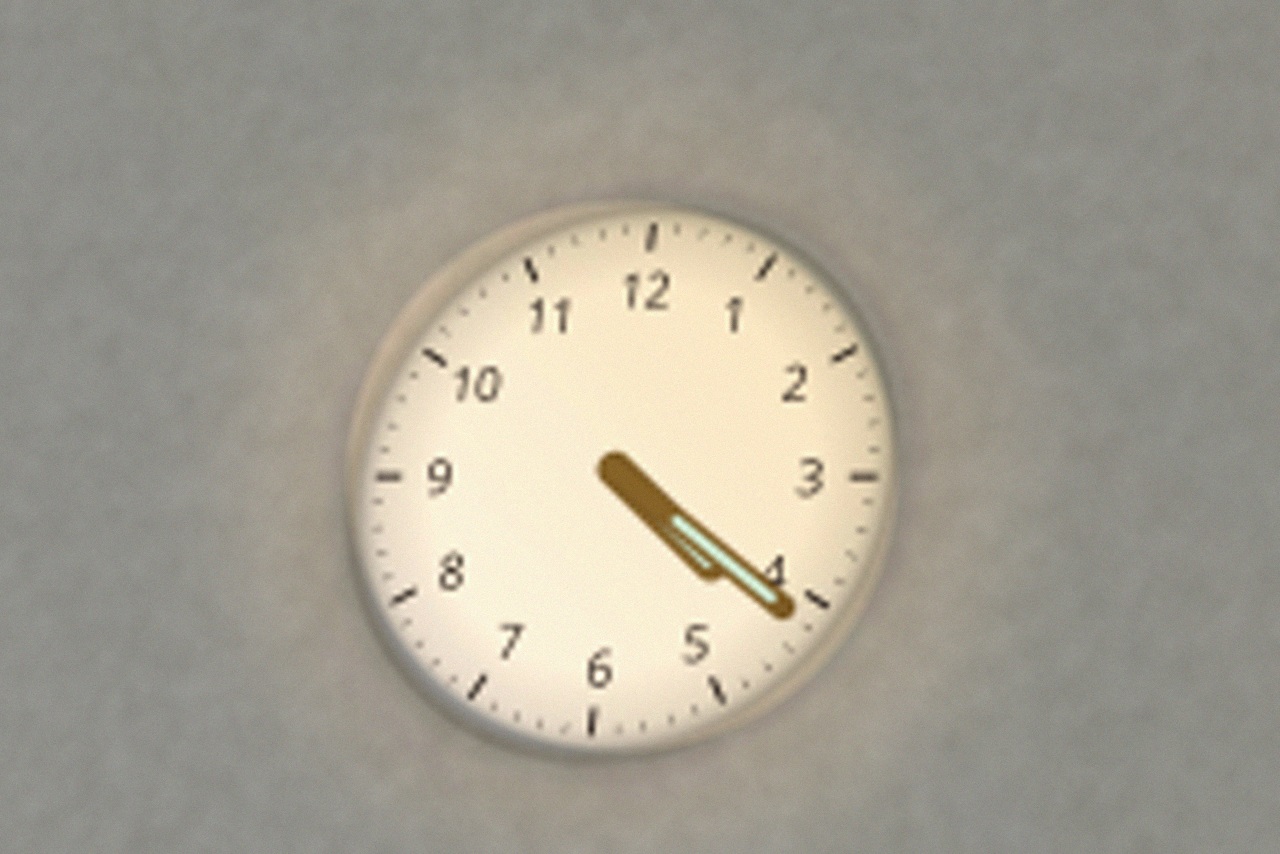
4:21
